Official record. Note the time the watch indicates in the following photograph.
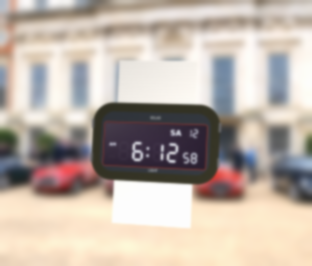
6:12
